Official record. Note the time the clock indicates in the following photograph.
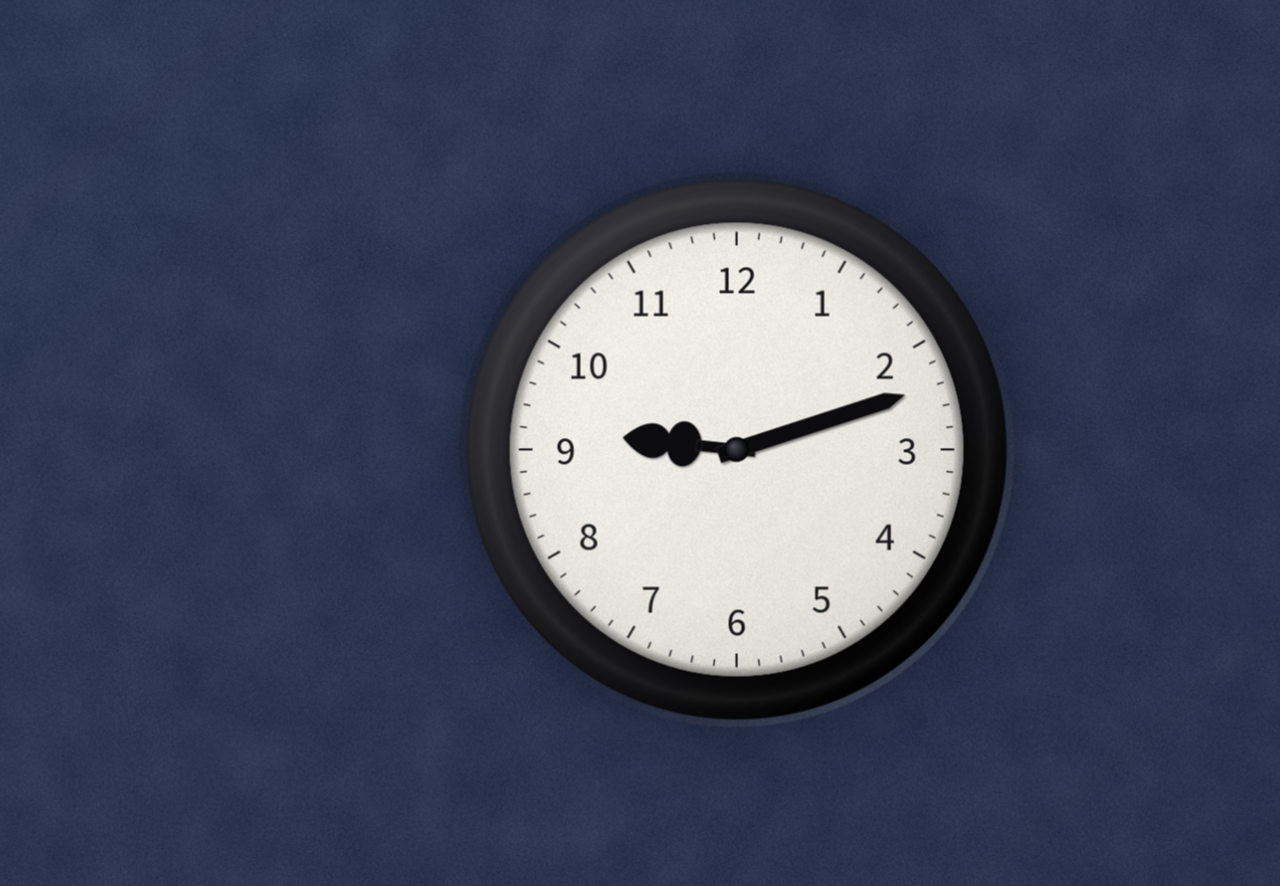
9:12
